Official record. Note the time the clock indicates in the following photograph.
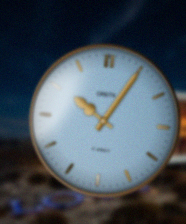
10:05
